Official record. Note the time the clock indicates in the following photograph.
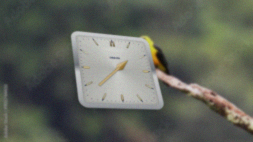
1:38
